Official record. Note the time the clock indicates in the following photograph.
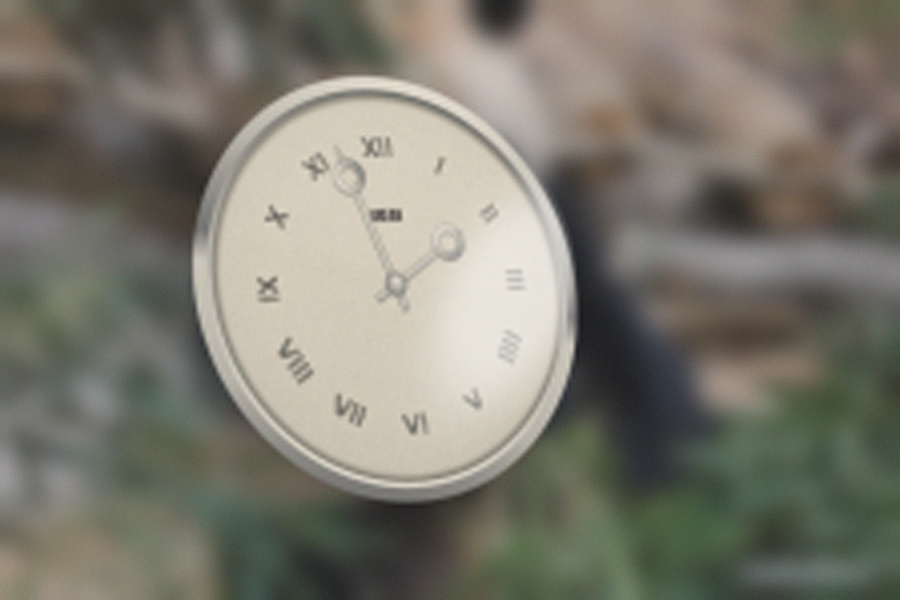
1:57
